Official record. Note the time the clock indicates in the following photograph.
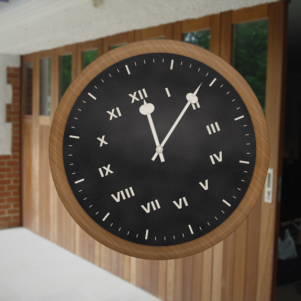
12:09
